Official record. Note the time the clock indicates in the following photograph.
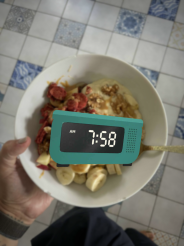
7:58
